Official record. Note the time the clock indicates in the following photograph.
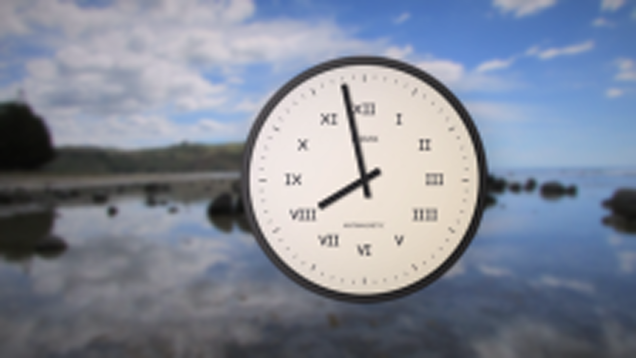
7:58
